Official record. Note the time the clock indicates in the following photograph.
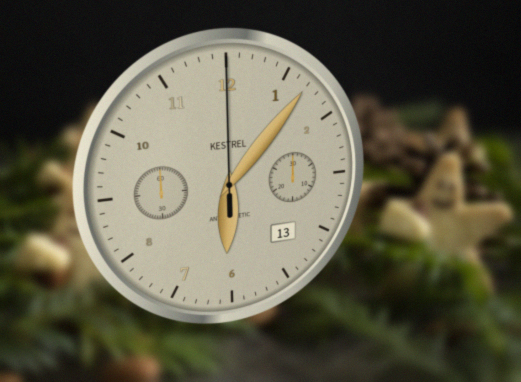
6:07
